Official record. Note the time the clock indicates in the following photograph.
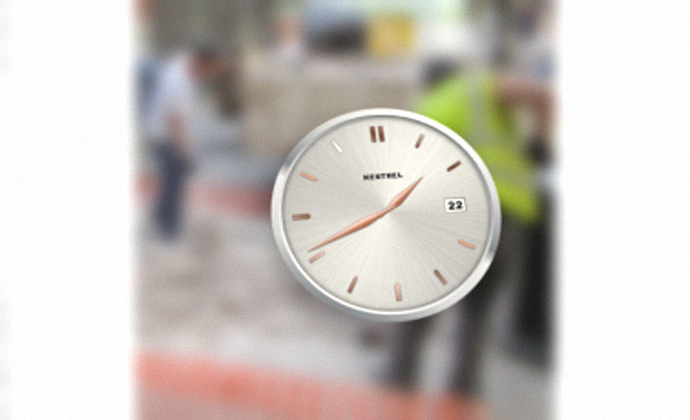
1:41
